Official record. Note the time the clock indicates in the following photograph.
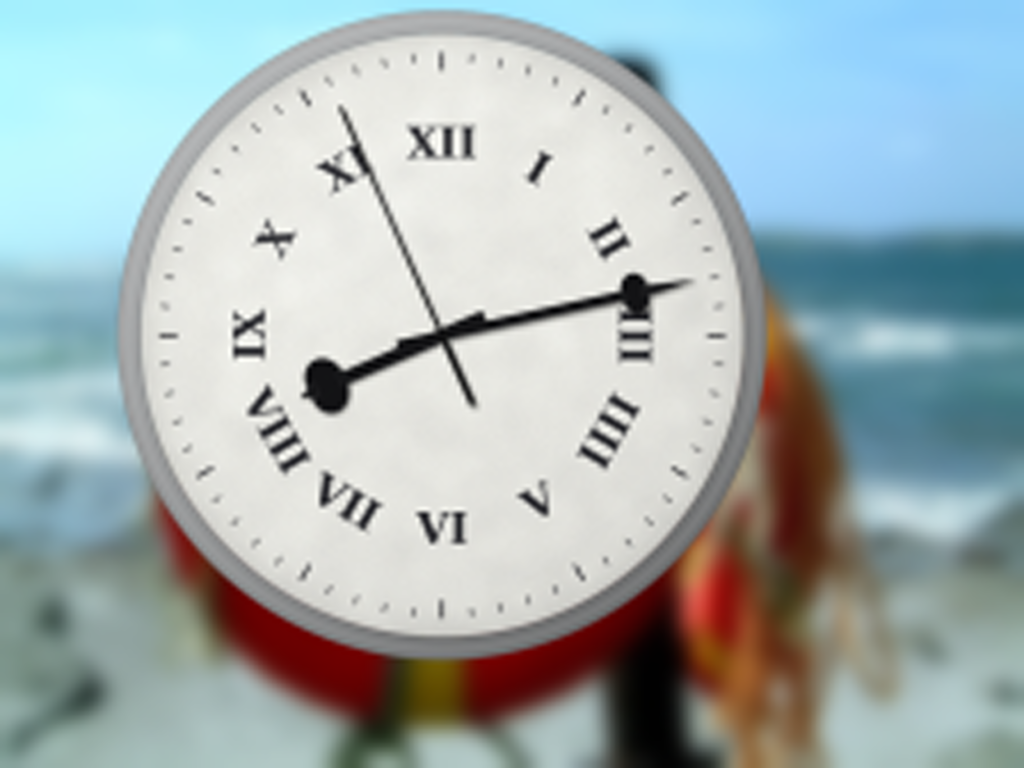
8:12:56
